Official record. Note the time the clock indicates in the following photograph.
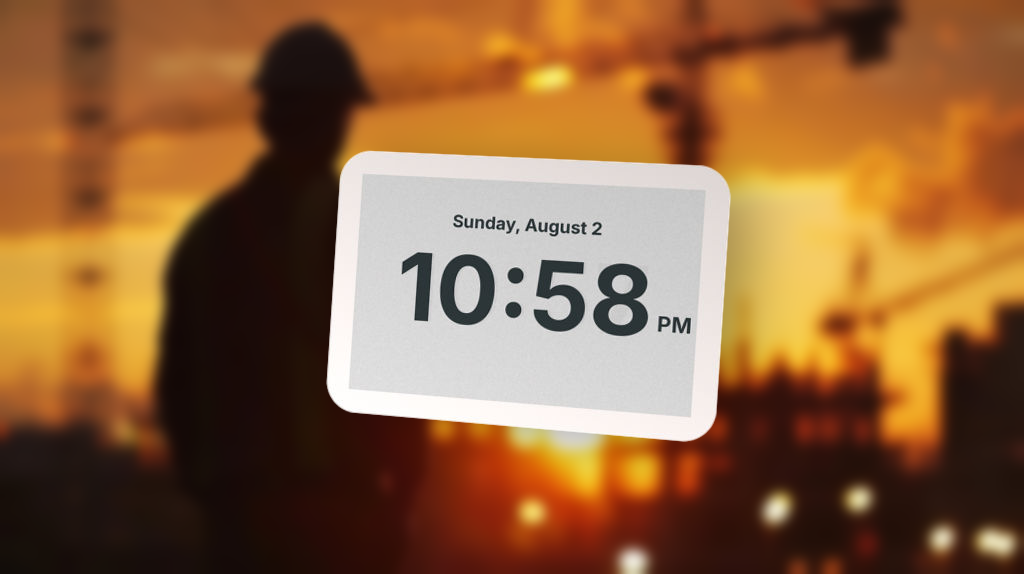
10:58
